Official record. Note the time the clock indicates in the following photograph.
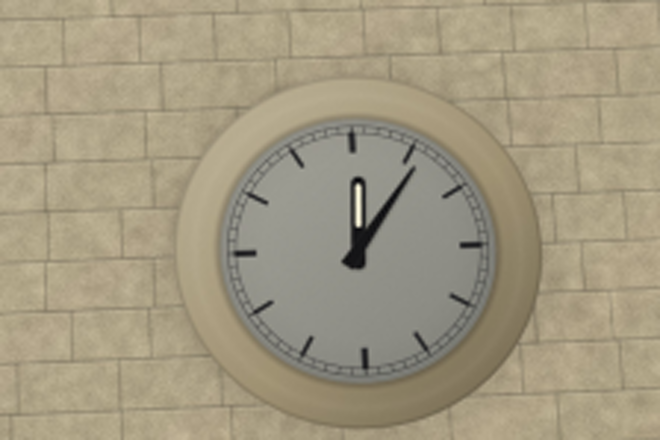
12:06
